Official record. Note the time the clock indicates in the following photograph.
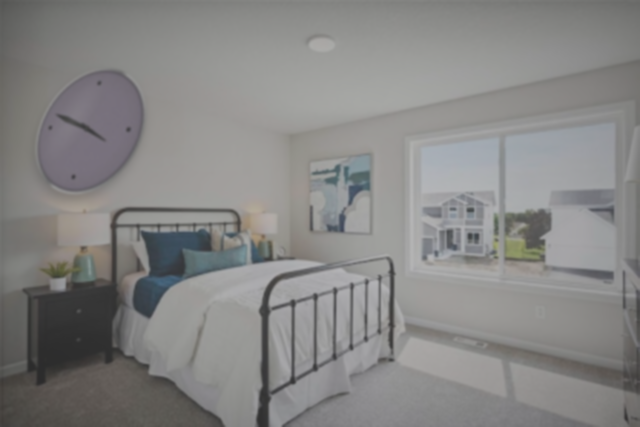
3:48
